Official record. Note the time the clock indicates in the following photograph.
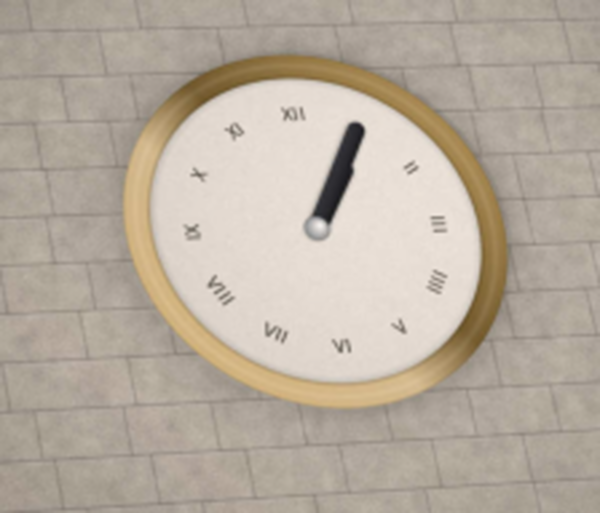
1:05
